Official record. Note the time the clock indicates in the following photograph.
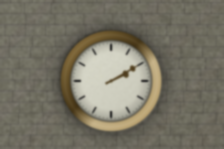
2:10
